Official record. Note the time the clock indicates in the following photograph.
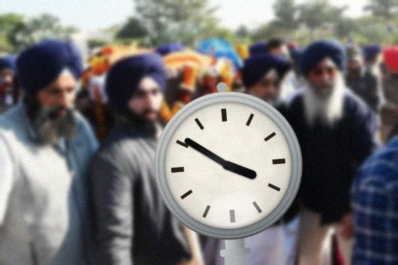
3:51
